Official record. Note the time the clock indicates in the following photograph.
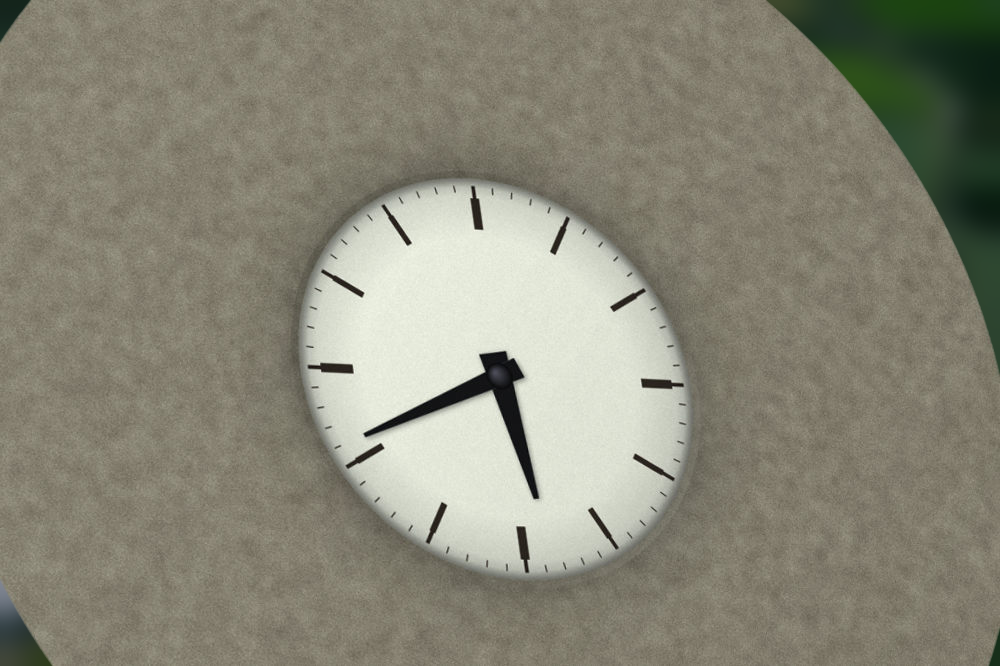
5:41
